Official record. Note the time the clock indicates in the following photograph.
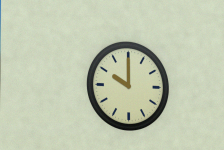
10:00
